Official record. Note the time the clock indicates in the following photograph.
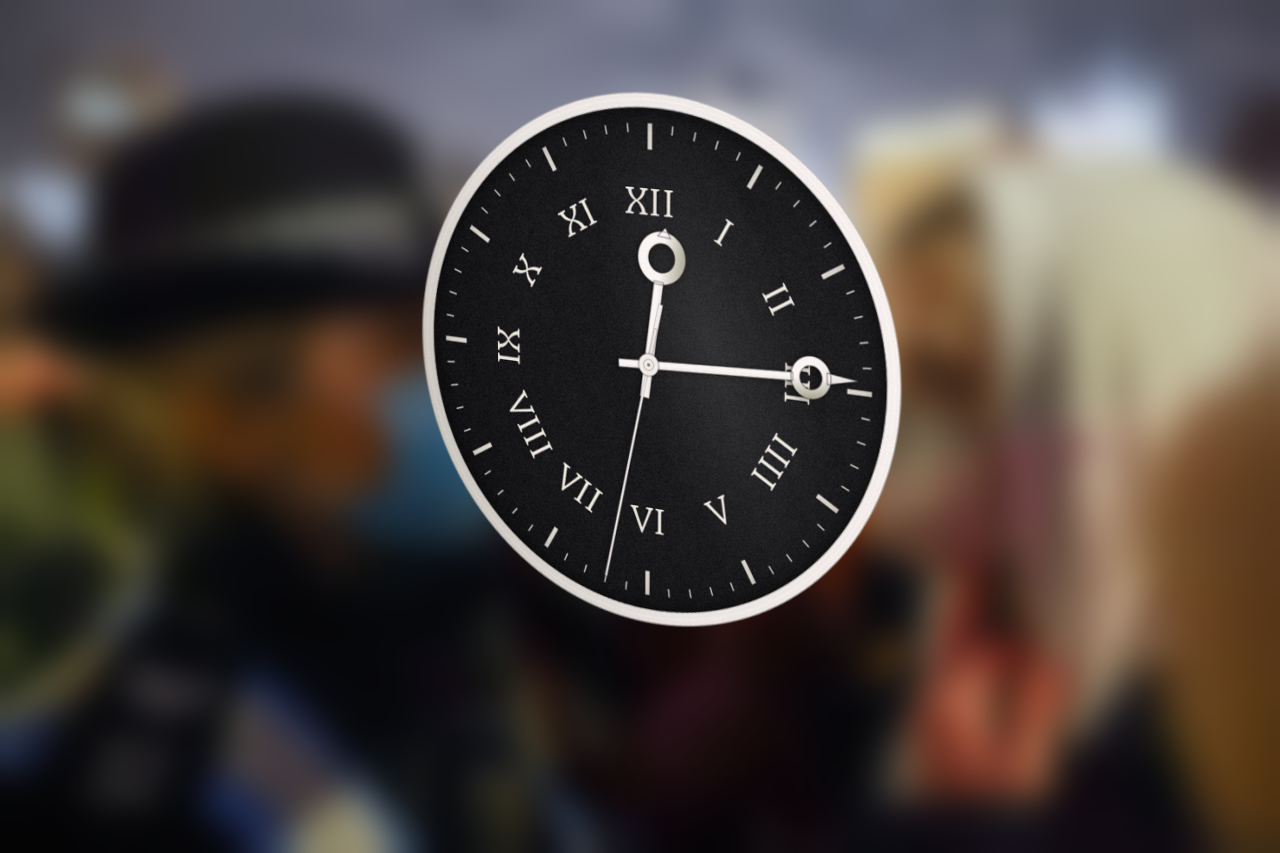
12:14:32
